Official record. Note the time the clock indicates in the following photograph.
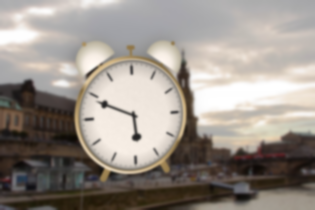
5:49
